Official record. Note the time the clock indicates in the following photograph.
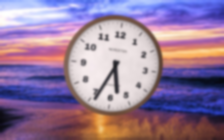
5:34
